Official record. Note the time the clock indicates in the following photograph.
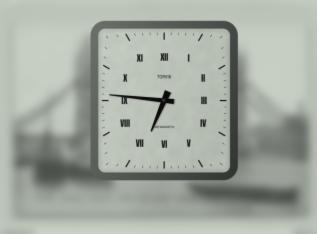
6:46
